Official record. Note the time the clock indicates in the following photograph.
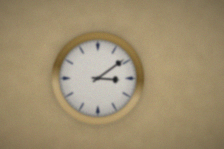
3:09
